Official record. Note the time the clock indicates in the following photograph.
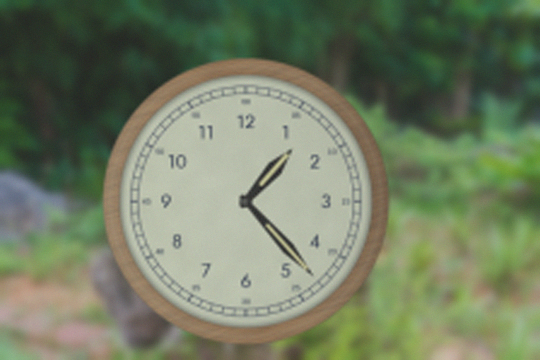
1:23
